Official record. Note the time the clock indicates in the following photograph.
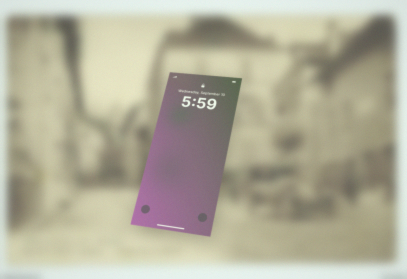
5:59
